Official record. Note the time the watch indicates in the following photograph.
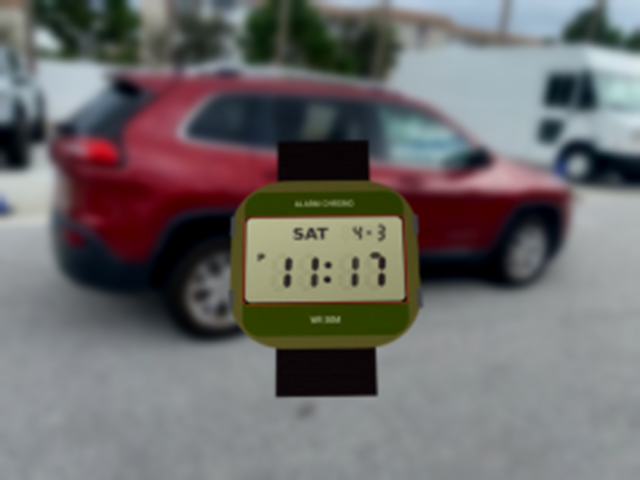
11:17
